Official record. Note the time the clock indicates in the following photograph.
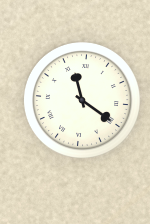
11:20
